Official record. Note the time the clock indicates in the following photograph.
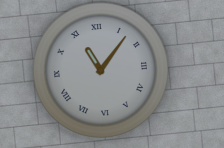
11:07
